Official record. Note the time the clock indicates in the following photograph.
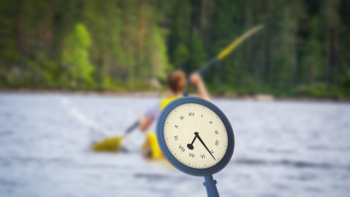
7:26
